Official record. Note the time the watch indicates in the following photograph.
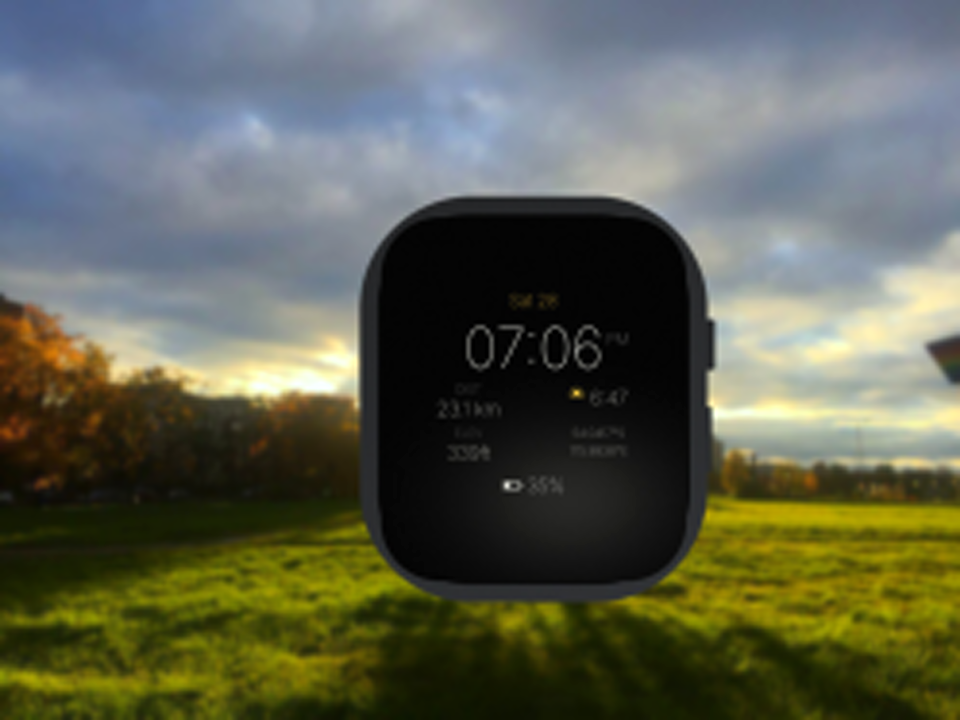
7:06
